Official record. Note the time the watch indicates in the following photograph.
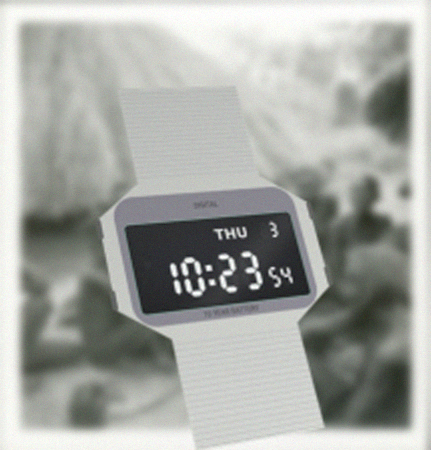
10:23:54
